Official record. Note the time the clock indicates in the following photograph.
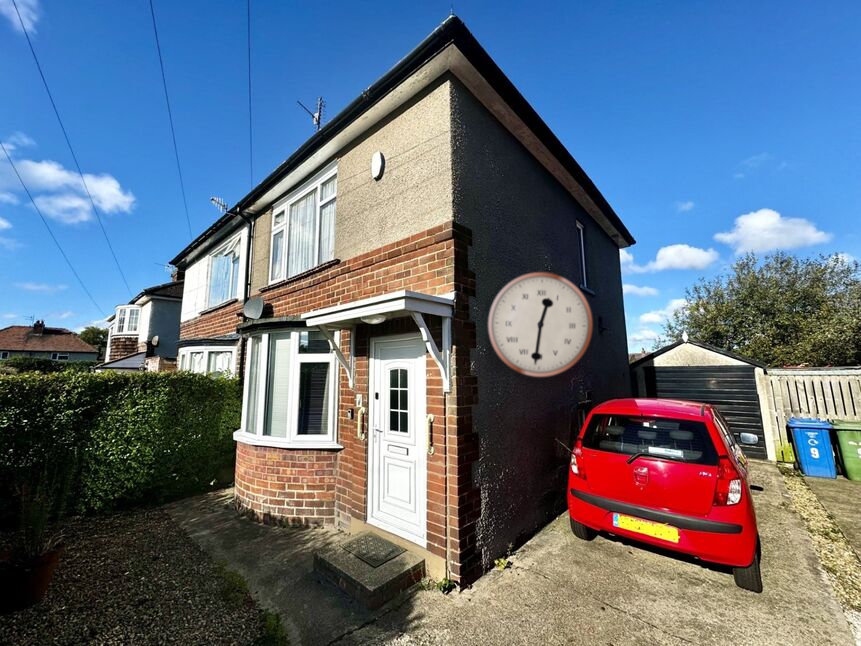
12:31
